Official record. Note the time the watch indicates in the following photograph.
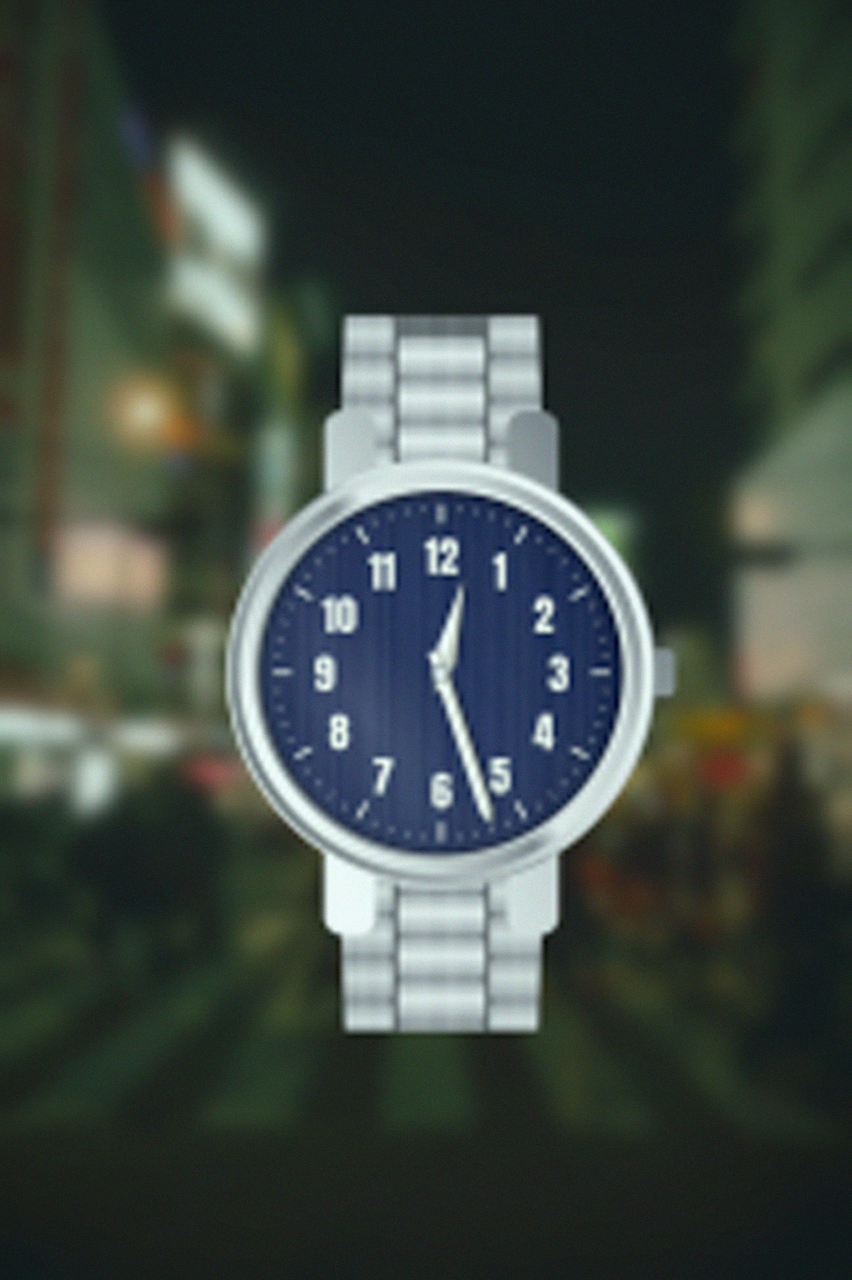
12:27
